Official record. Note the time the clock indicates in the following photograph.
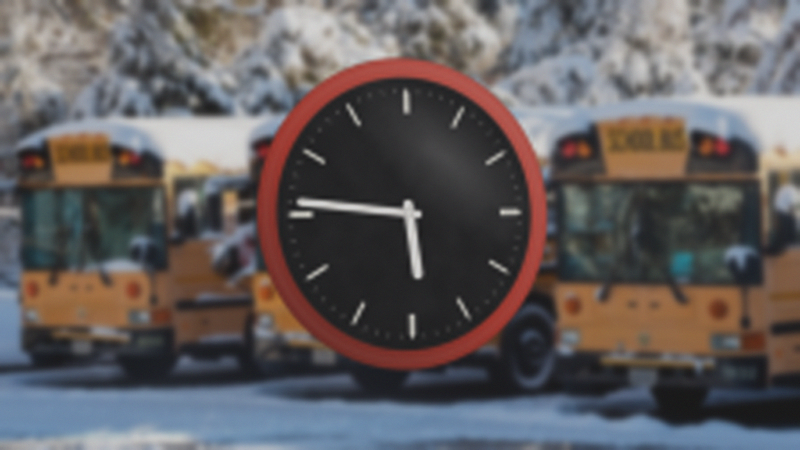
5:46
